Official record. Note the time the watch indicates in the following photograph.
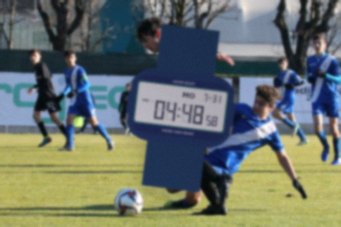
4:48
